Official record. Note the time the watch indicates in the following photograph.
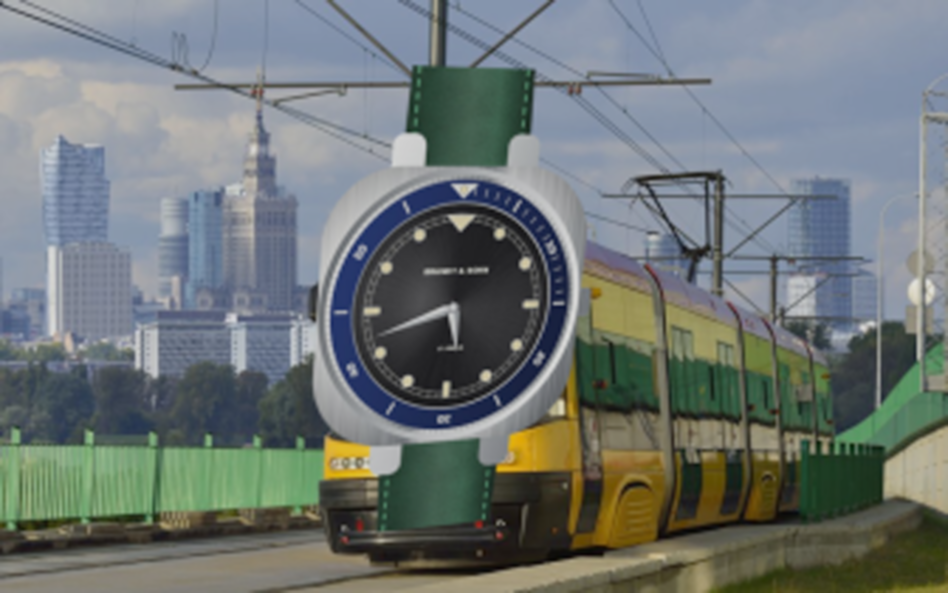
5:42
